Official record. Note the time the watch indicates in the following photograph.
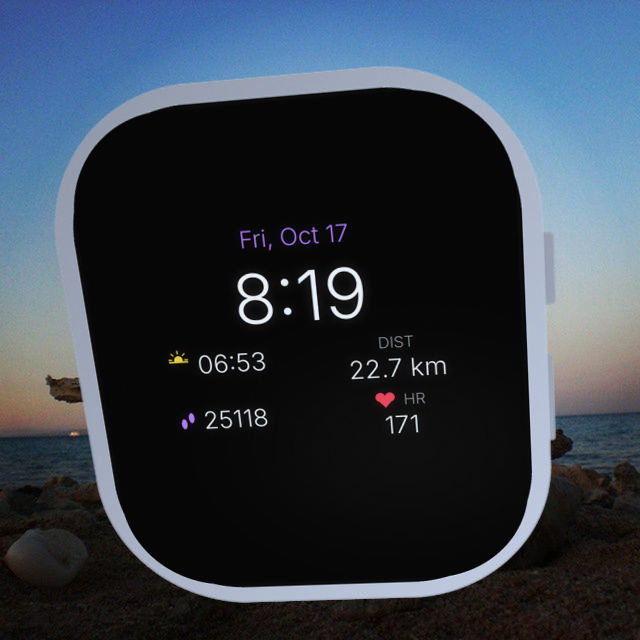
8:19
